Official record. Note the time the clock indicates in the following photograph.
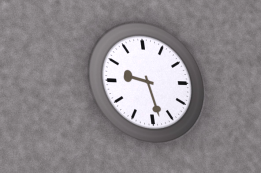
9:28
